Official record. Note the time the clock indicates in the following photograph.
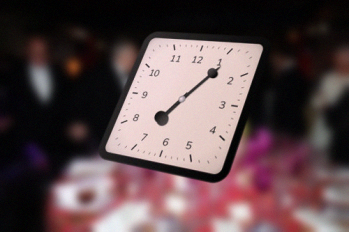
7:06
